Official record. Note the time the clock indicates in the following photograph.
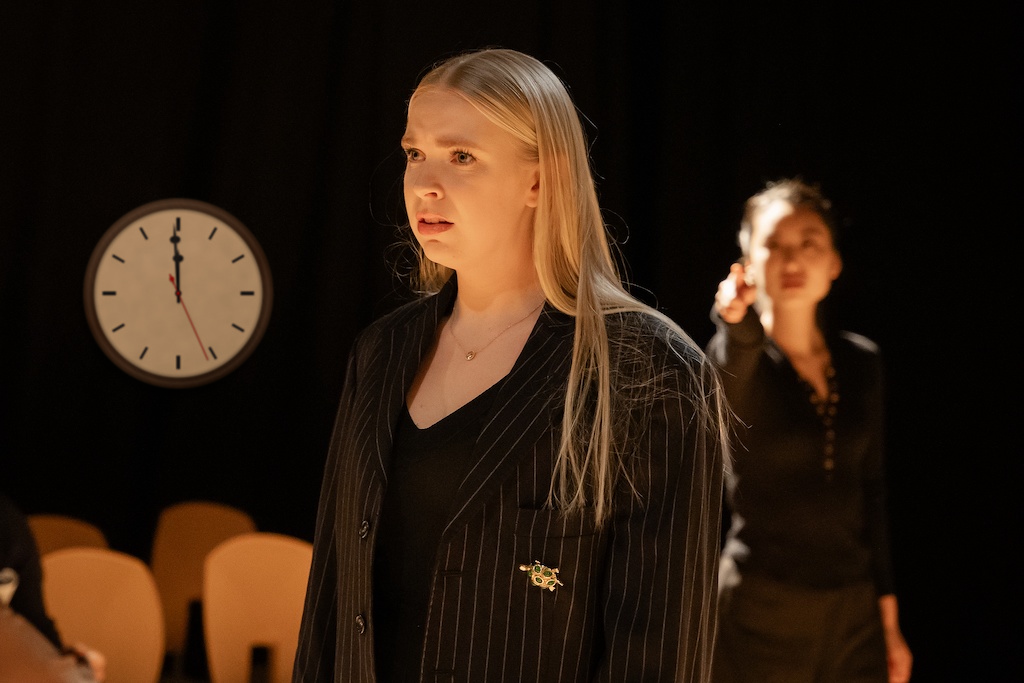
11:59:26
